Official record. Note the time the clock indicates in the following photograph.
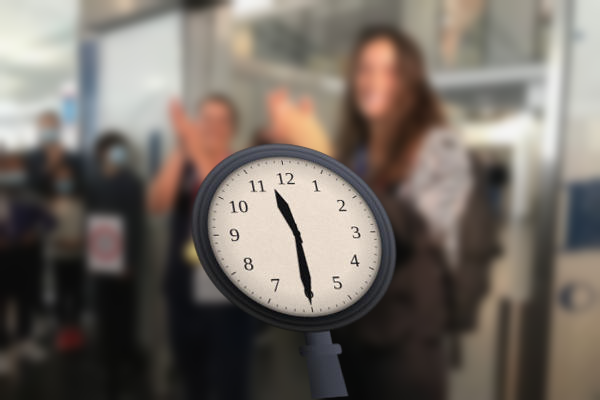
11:30
